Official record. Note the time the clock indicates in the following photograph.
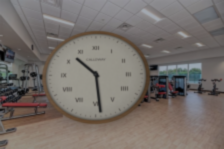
10:29
